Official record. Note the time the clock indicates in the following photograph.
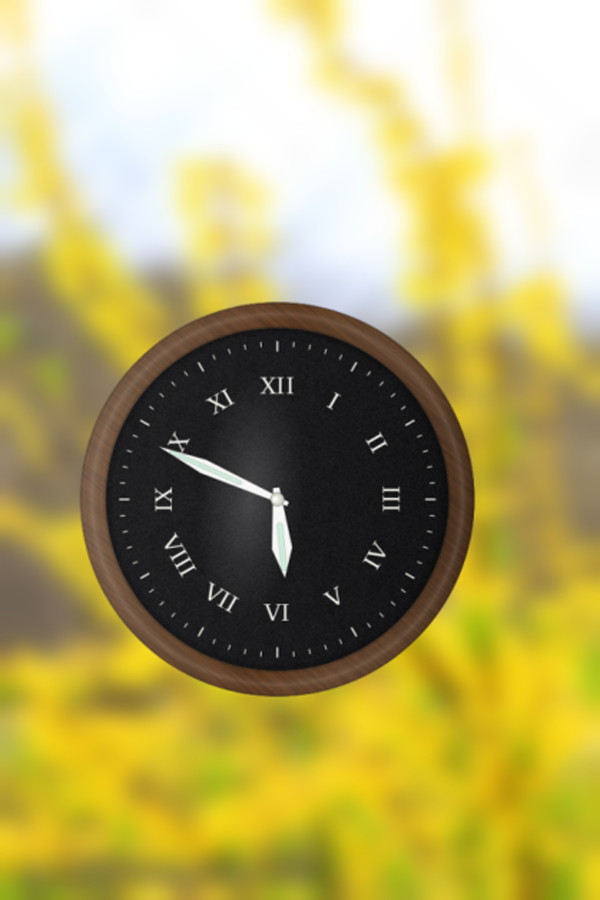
5:49
